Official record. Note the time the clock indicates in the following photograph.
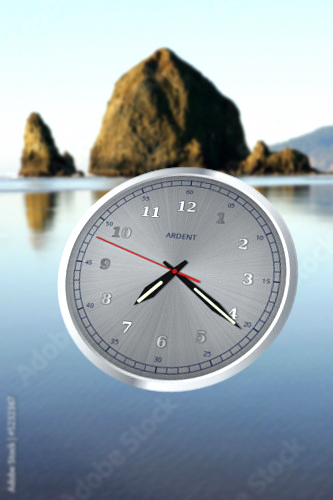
7:20:48
